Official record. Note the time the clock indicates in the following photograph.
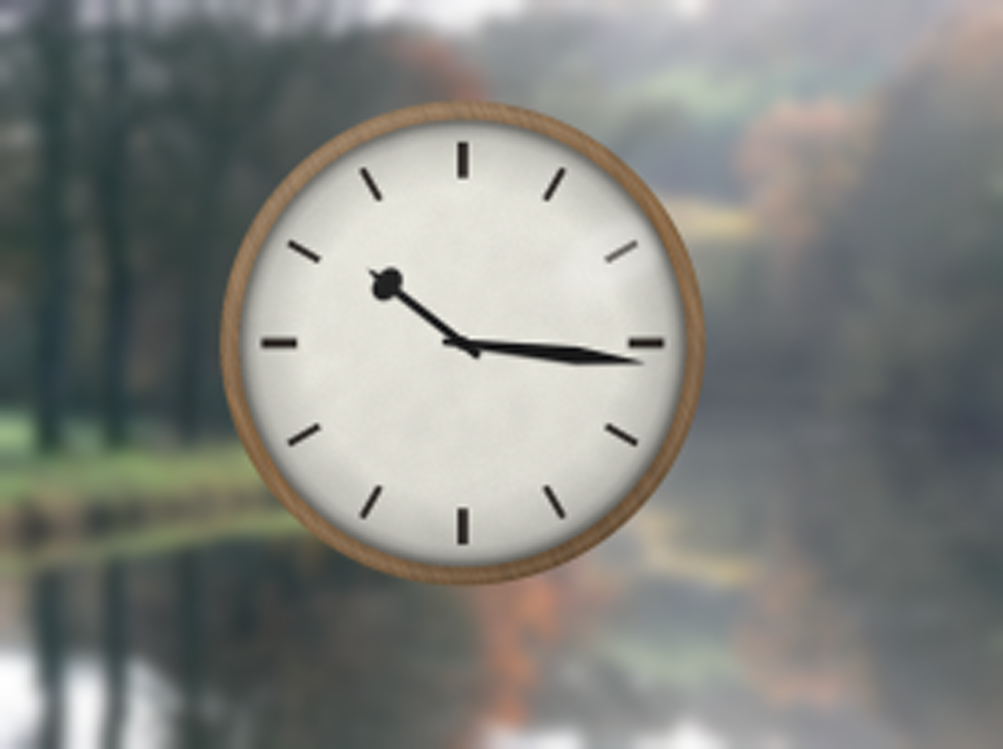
10:16
